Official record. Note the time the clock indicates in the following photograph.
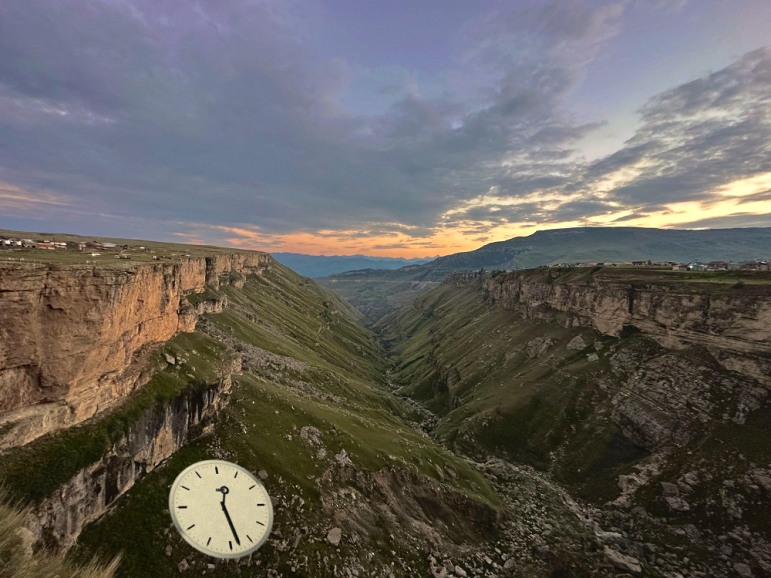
12:28
